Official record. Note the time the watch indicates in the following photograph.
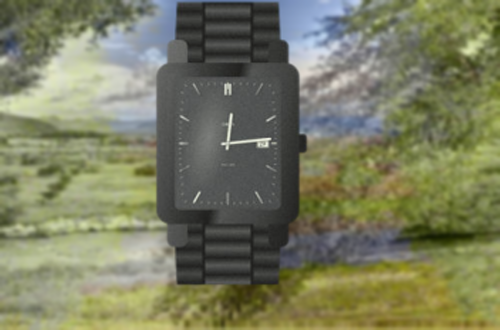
12:14
